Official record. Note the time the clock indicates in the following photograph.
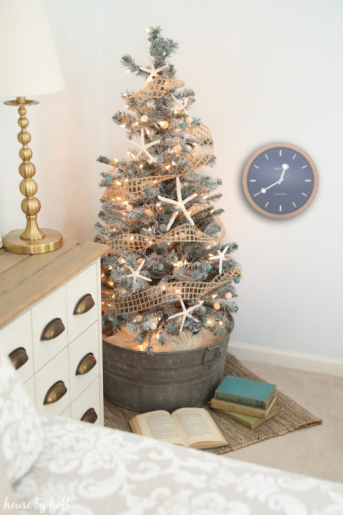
12:40
